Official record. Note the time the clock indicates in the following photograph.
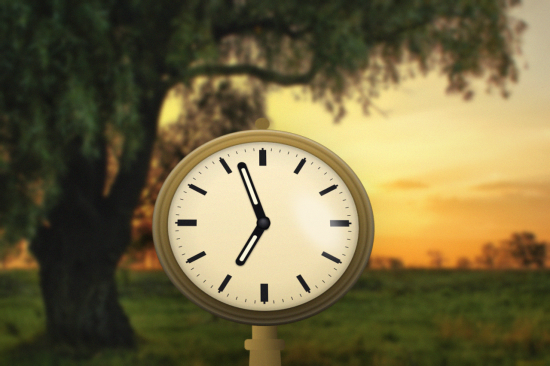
6:57
